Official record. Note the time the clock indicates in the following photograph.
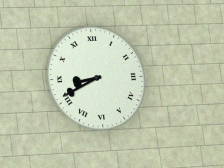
8:41
